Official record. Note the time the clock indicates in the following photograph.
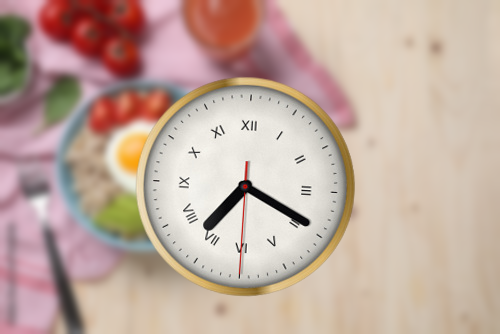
7:19:30
